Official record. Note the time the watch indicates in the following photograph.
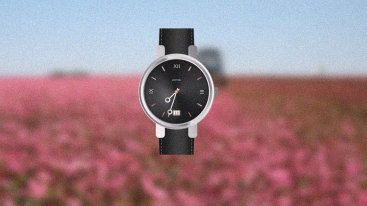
7:33
